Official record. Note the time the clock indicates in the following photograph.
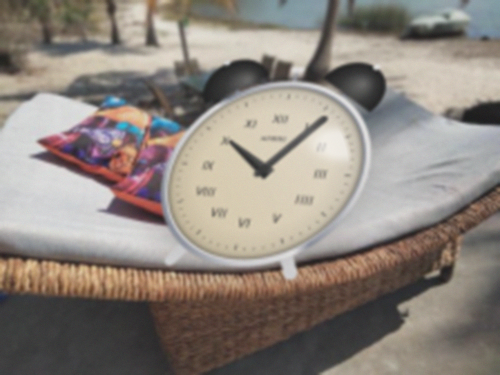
10:06
